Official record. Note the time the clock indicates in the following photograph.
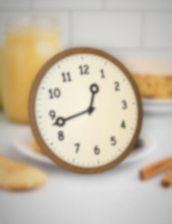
12:43
